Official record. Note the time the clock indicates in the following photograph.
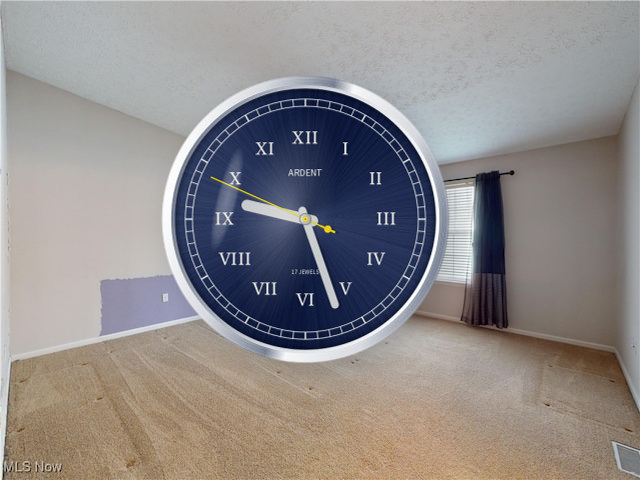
9:26:49
